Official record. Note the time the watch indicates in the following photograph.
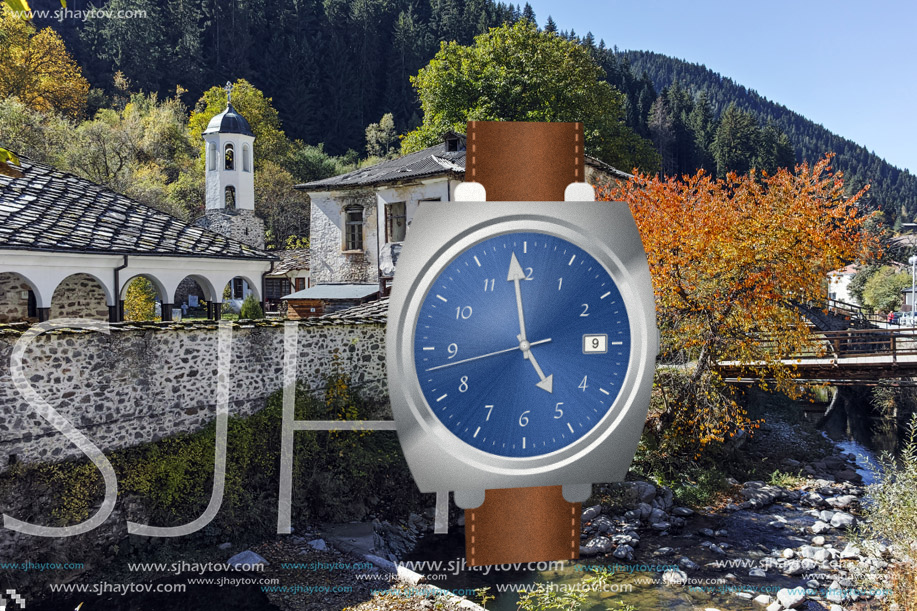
4:58:43
